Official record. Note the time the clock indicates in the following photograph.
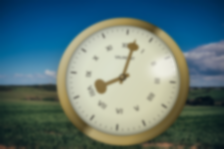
8:02
